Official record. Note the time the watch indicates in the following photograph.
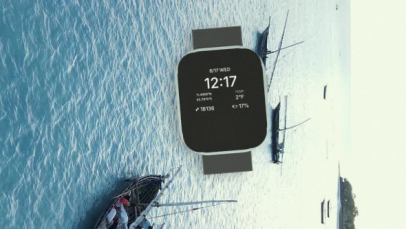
12:17
